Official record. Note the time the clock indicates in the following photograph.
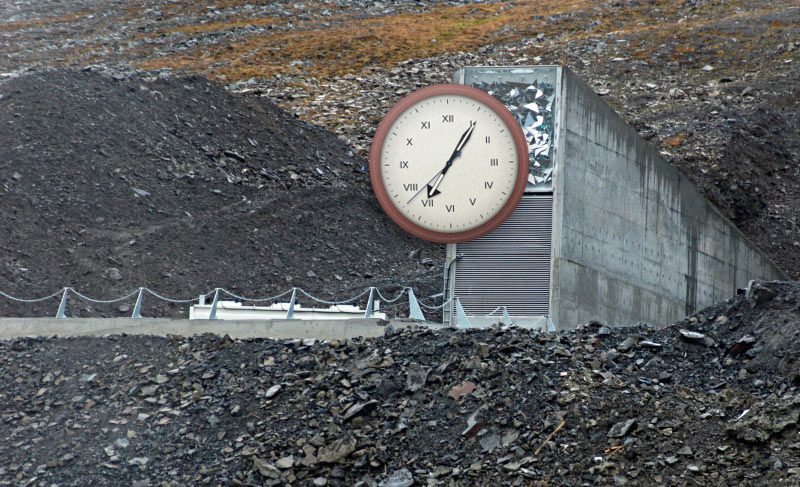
7:05:38
